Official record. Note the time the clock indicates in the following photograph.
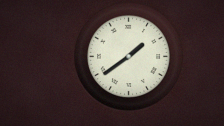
1:39
